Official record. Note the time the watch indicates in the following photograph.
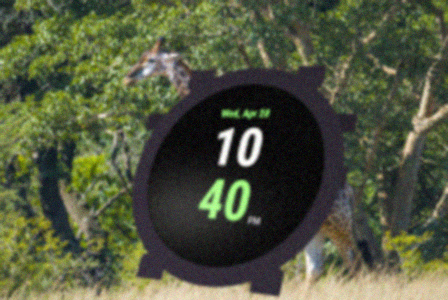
10:40
